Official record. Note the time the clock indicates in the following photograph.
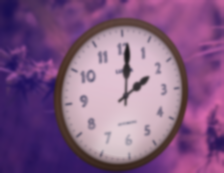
2:01
